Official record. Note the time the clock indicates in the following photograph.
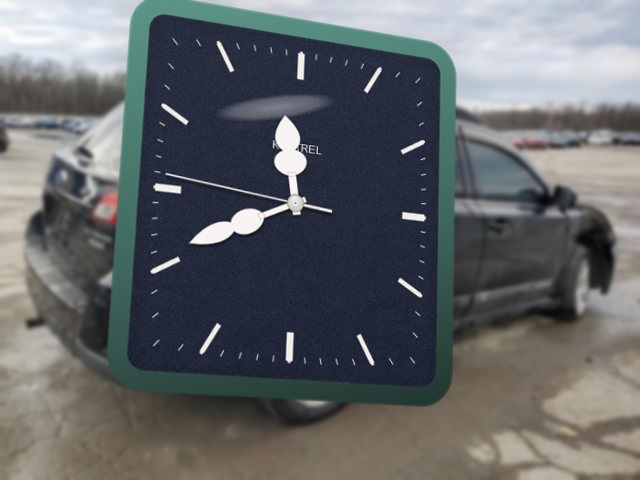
11:40:46
